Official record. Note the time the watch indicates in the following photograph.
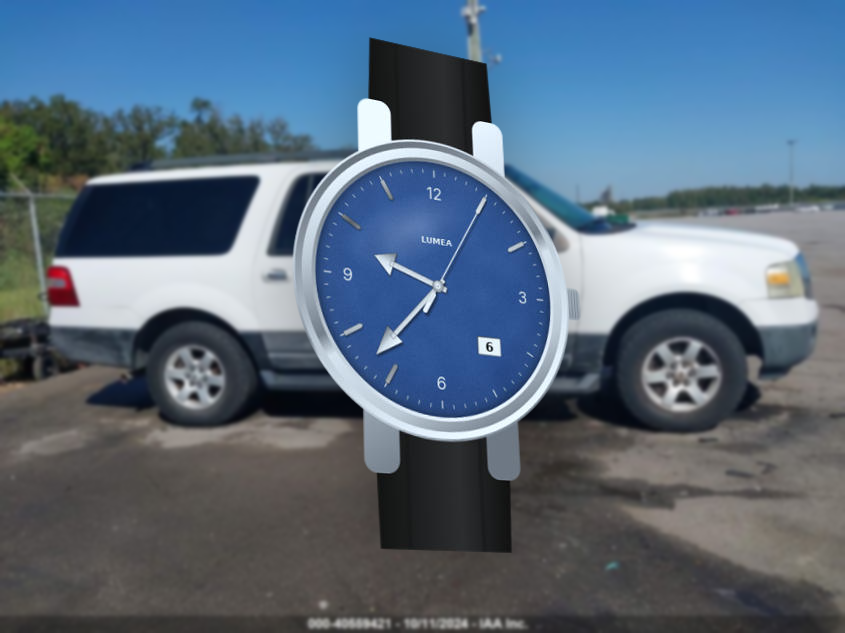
9:37:05
